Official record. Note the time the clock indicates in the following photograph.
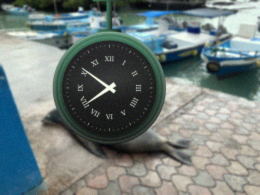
7:51
